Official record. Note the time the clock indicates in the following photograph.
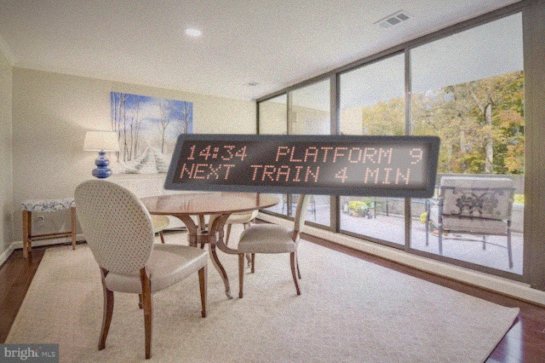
14:34
